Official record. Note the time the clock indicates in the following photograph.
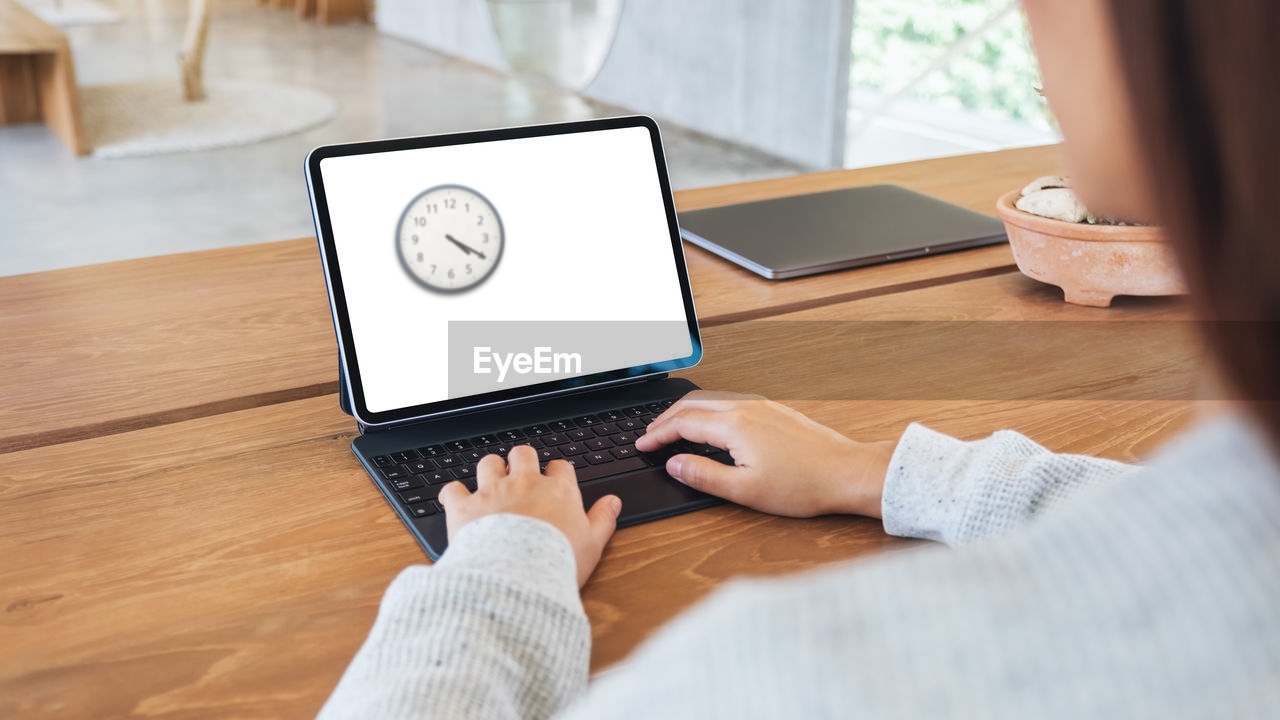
4:20
